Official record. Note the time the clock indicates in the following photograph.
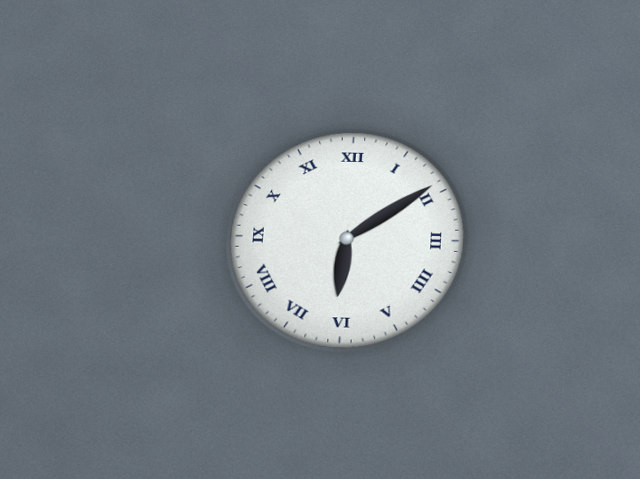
6:09
